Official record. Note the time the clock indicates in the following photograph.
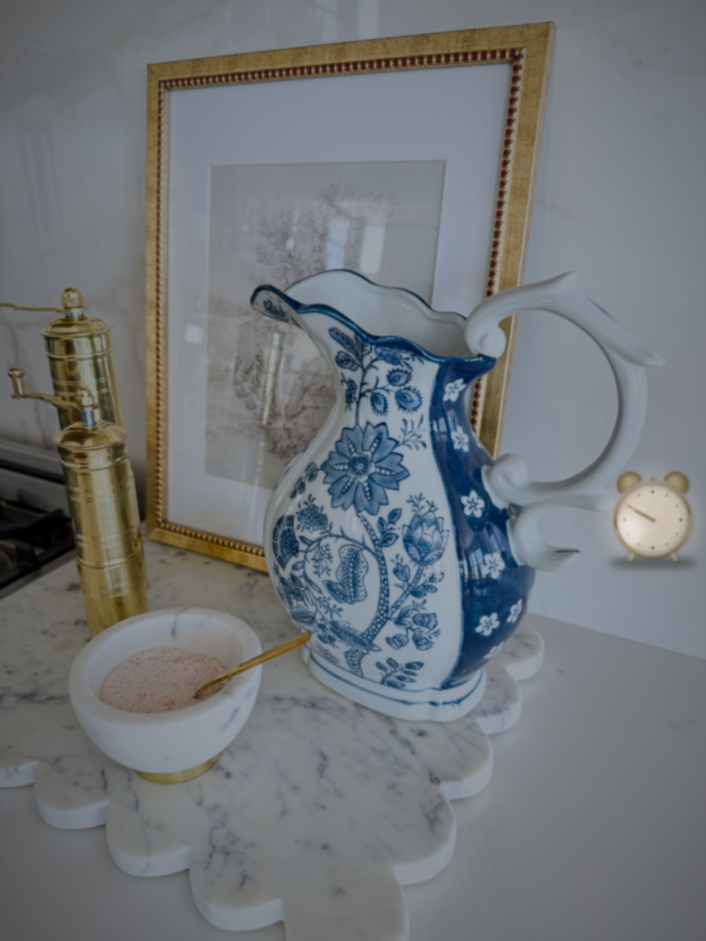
9:50
